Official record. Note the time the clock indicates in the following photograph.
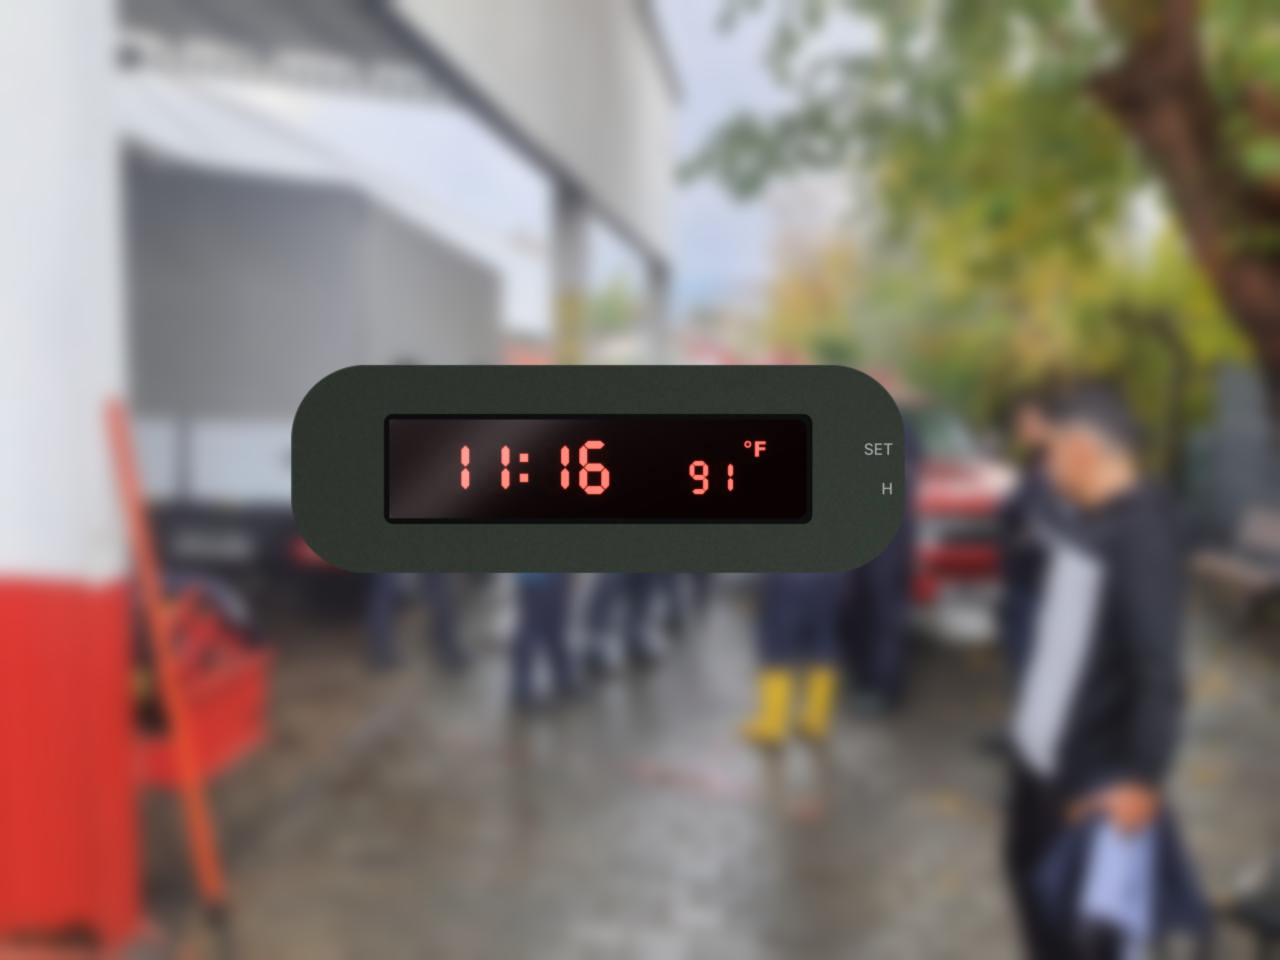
11:16
